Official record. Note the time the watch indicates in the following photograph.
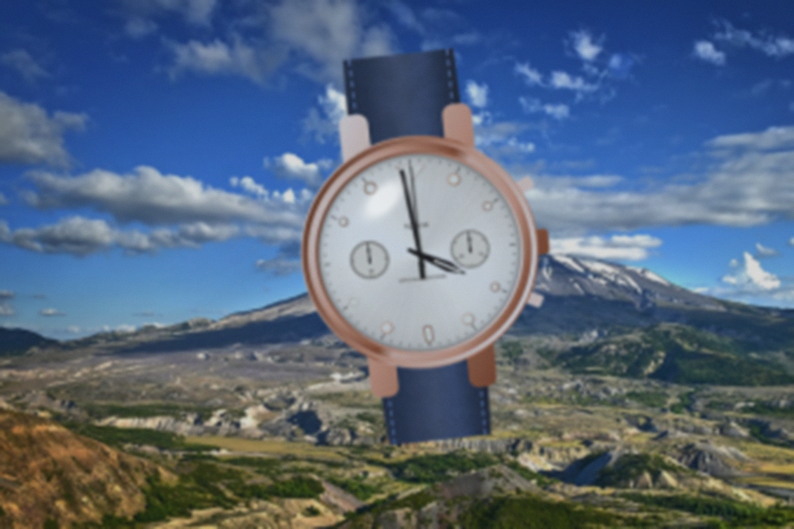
3:59
